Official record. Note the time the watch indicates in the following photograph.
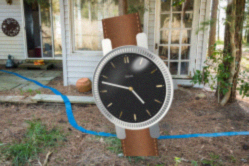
4:48
